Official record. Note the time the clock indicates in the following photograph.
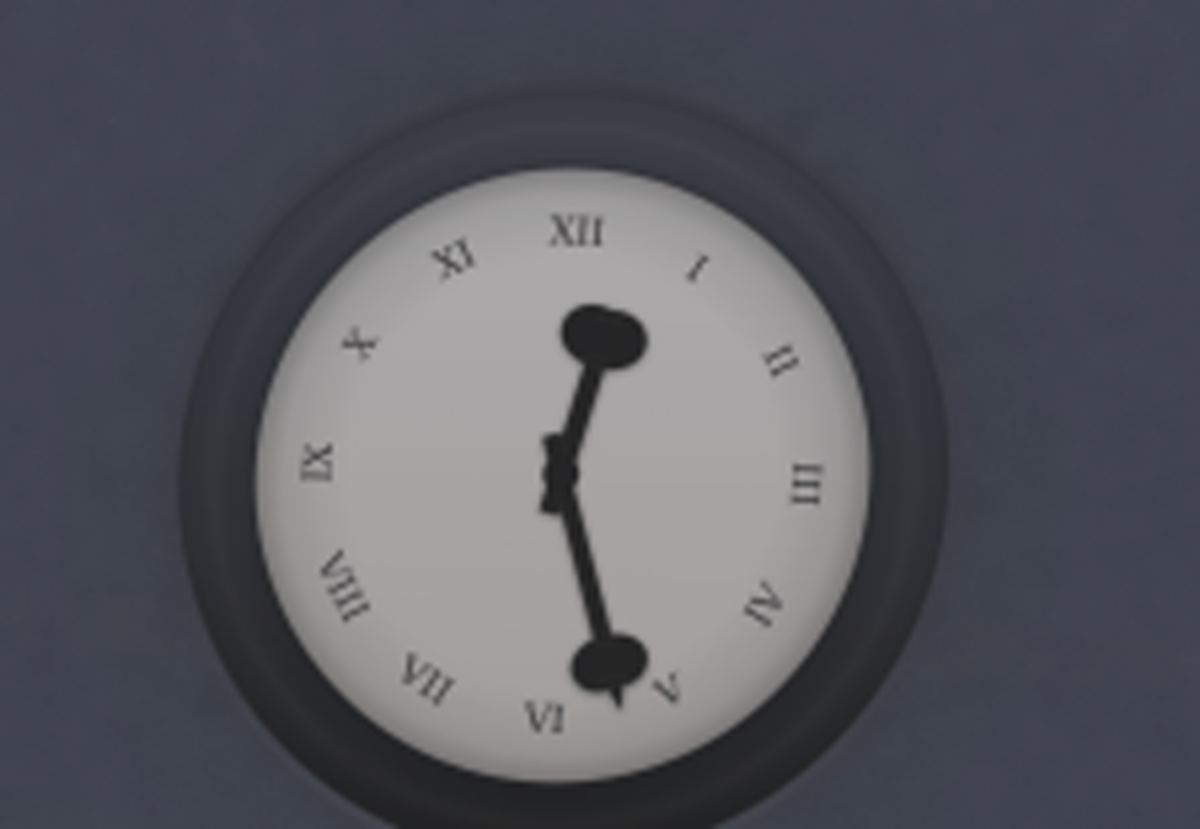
12:27
